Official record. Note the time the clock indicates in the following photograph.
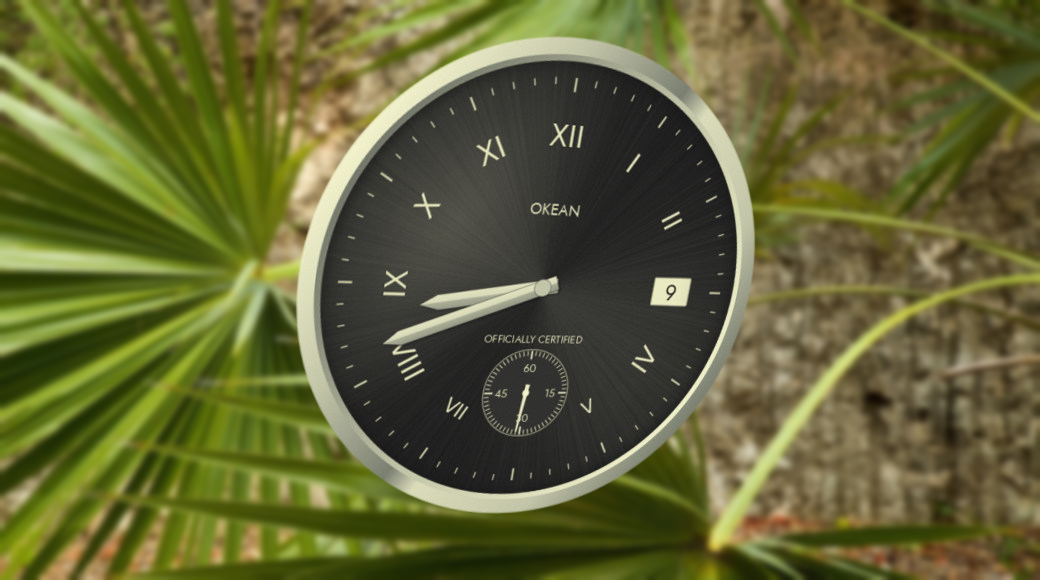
8:41:31
